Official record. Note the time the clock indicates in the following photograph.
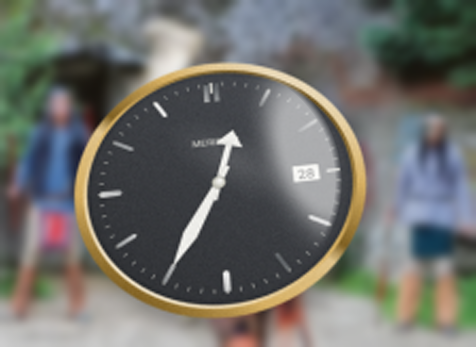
12:35
